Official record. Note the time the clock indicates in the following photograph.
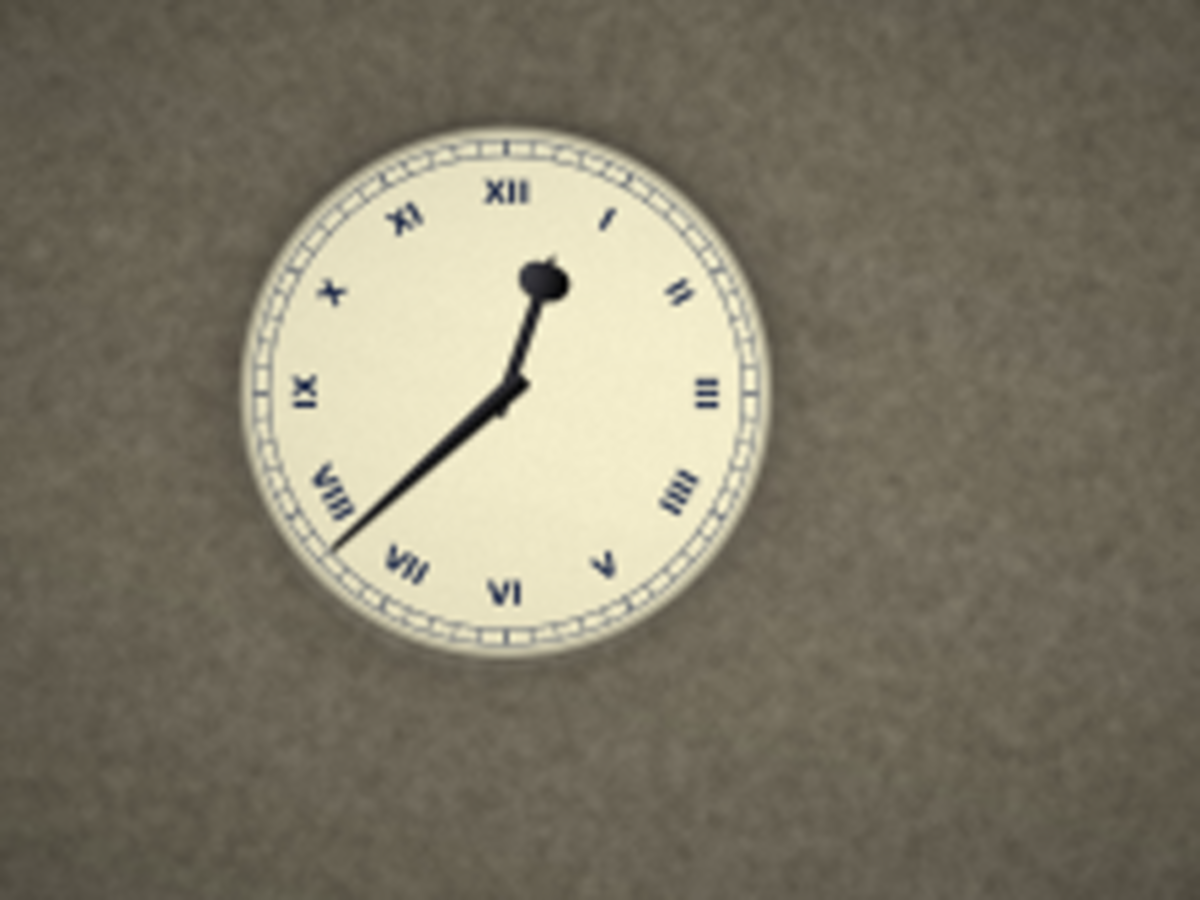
12:38
